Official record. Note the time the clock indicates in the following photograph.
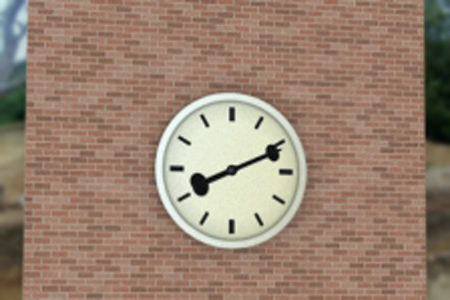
8:11
